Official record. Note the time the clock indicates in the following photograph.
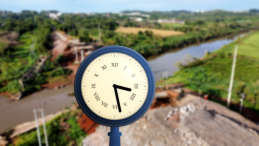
3:28
